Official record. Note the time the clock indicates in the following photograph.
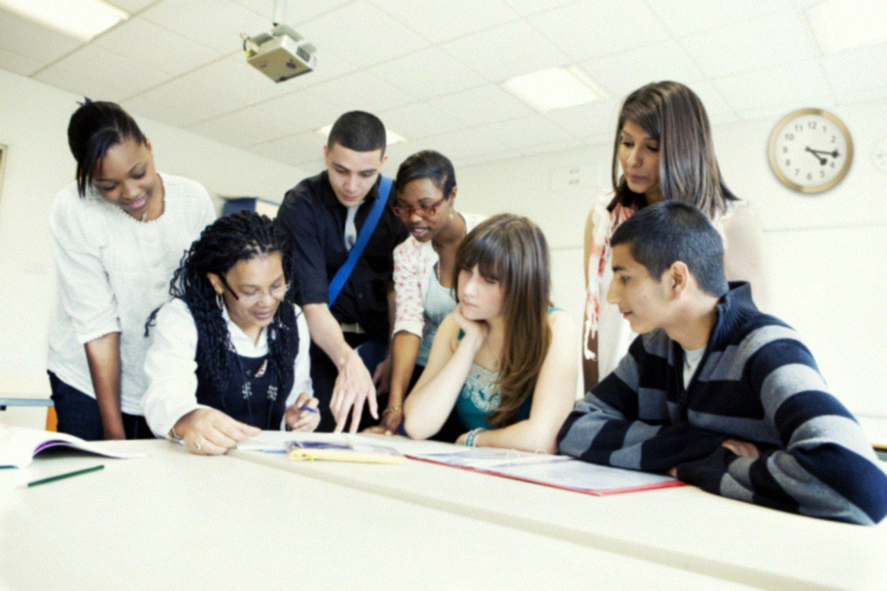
4:16
